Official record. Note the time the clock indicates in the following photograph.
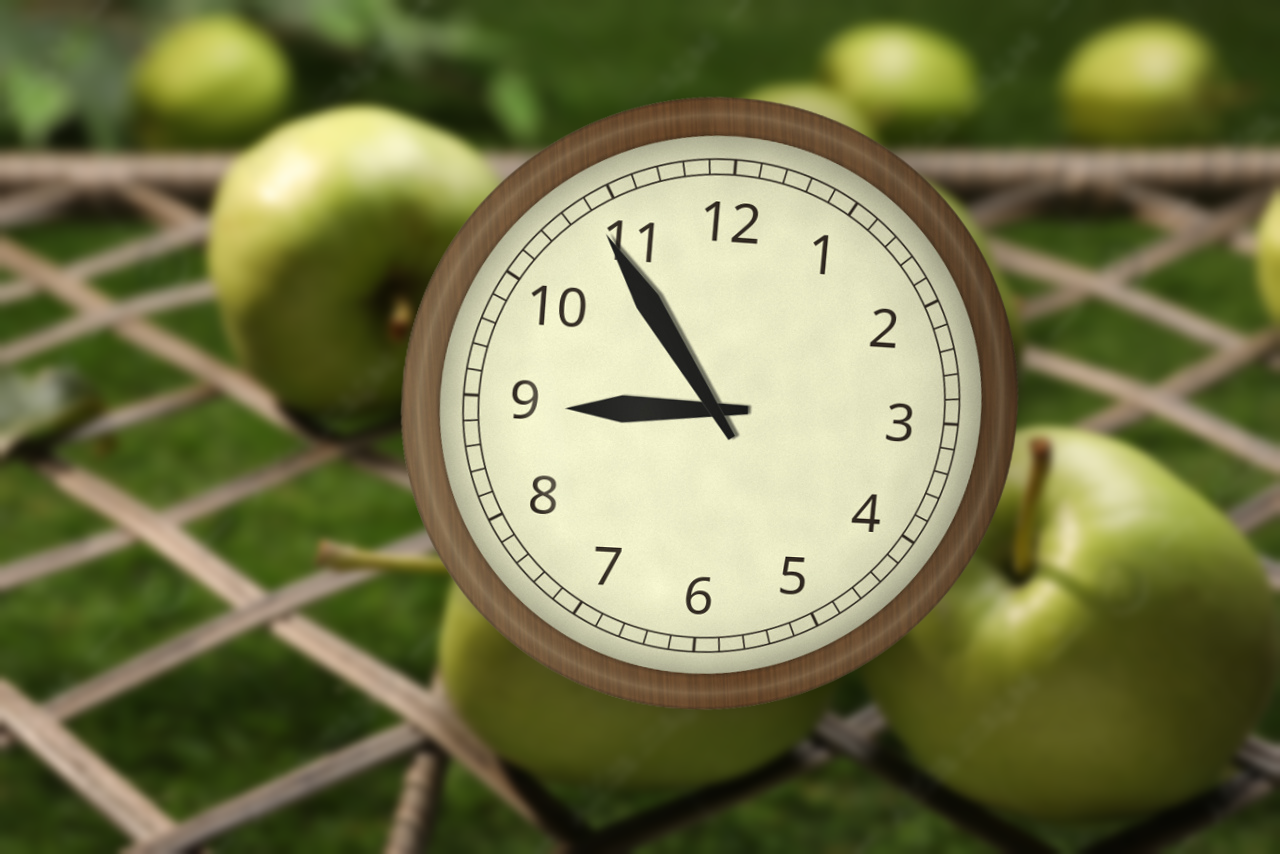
8:54
